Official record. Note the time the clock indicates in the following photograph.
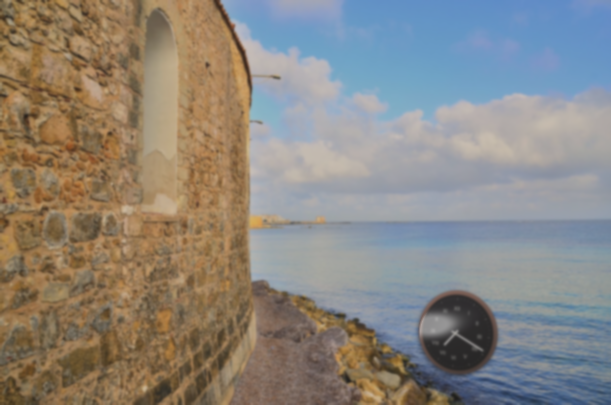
7:19
